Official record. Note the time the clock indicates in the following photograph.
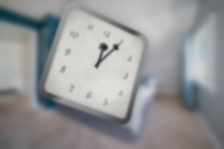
12:05
